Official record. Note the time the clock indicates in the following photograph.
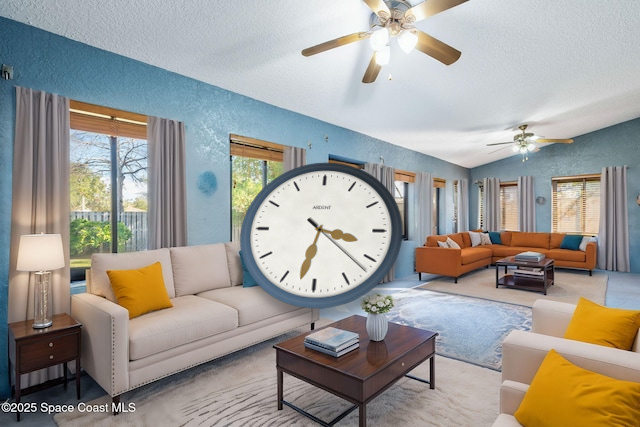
3:32:22
